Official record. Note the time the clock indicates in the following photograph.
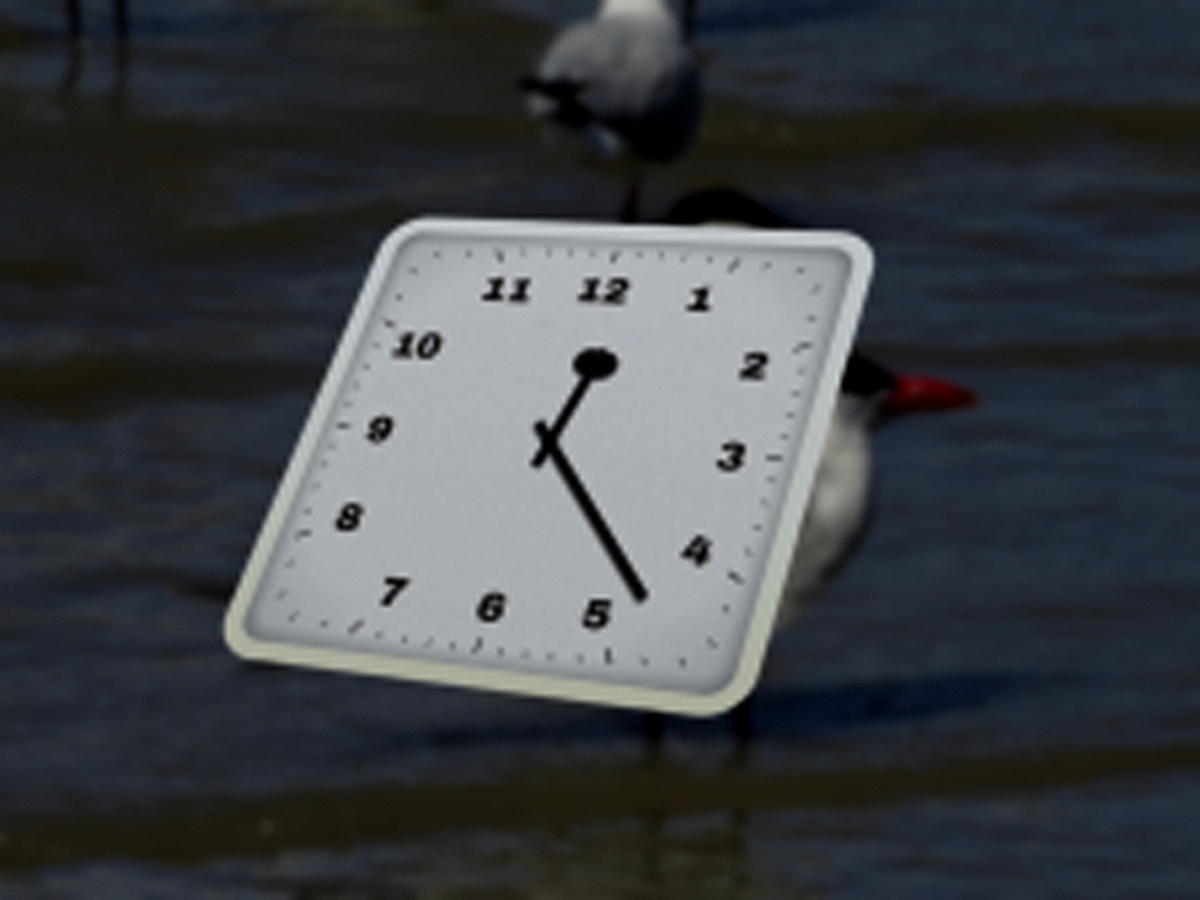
12:23
